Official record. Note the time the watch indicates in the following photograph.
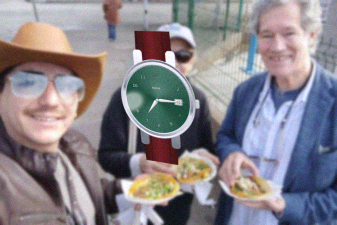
7:15
